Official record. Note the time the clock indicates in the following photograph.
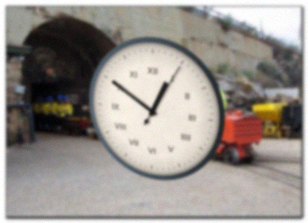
12:50:05
